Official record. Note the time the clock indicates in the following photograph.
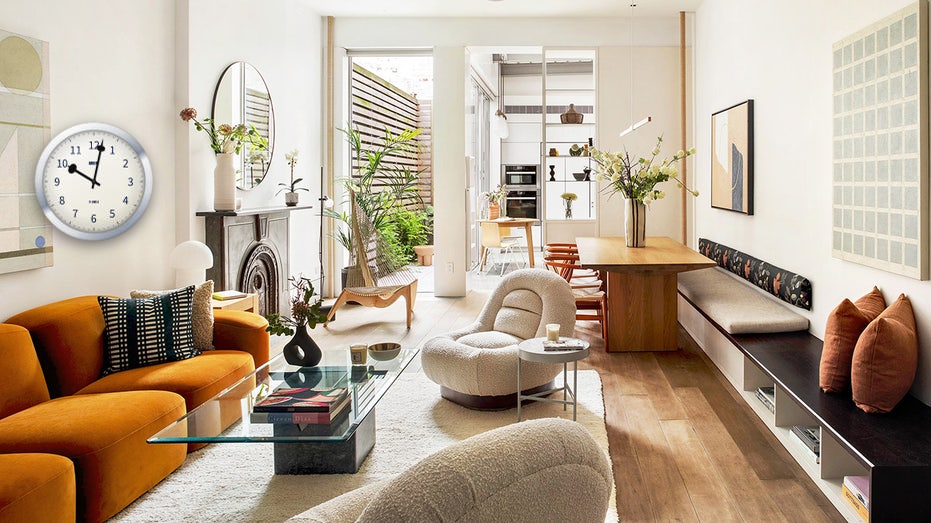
10:02
